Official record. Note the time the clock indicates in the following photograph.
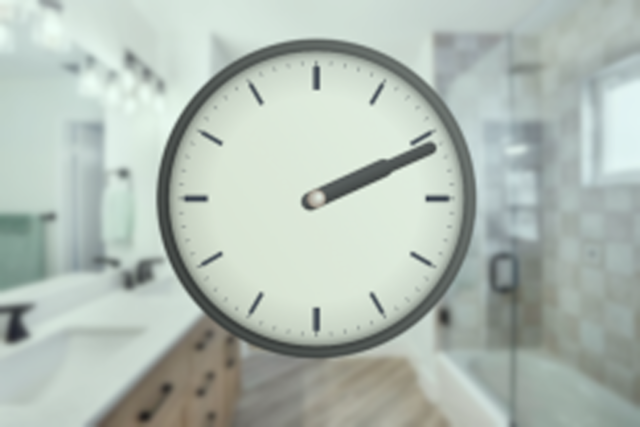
2:11
